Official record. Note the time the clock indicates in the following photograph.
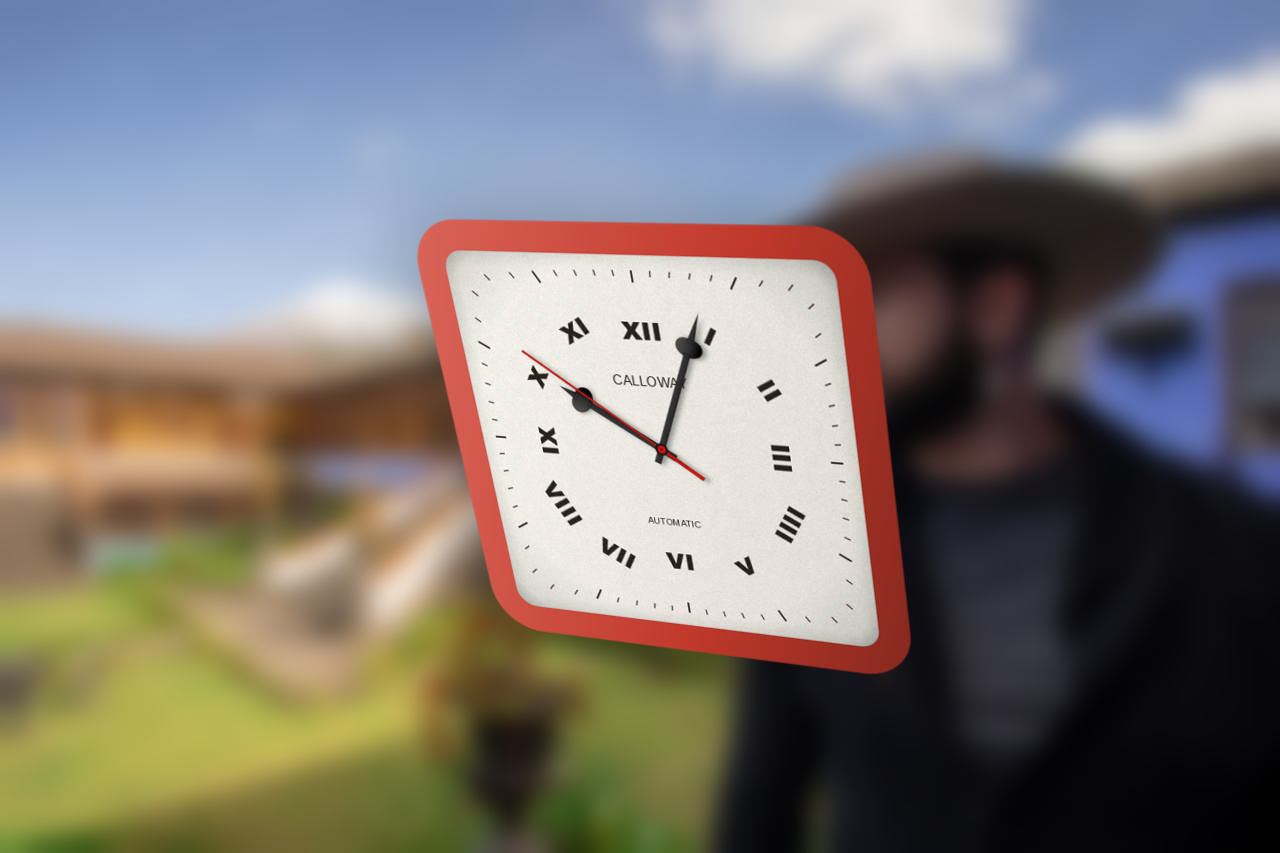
10:03:51
